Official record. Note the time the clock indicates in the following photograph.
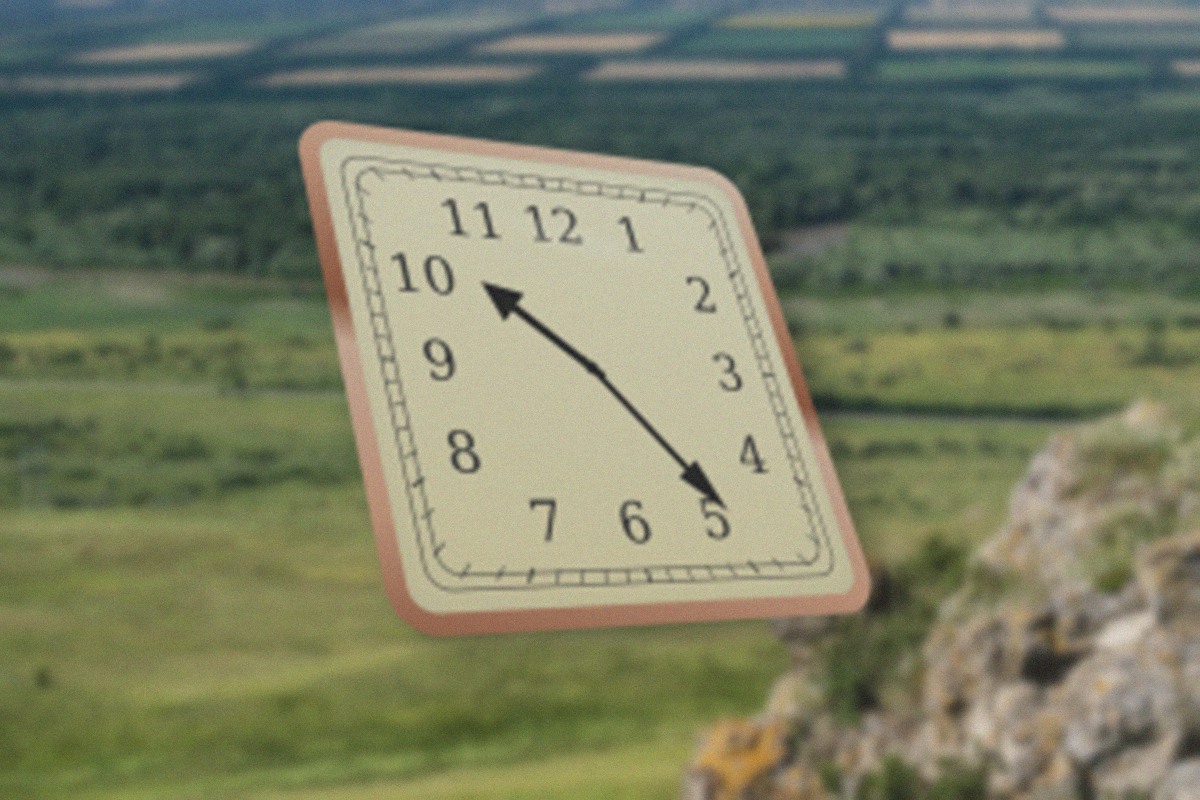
10:24
